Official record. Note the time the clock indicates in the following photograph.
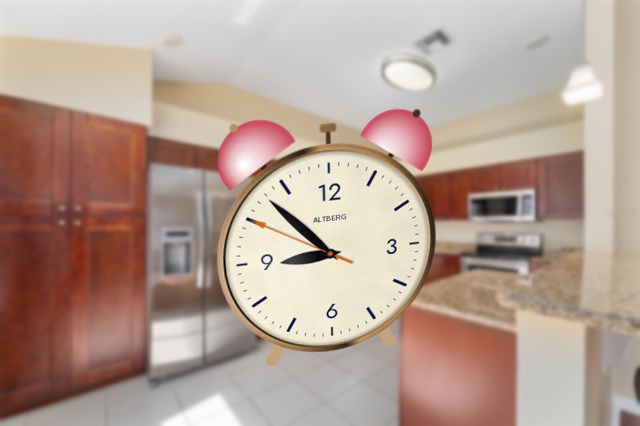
8:52:50
